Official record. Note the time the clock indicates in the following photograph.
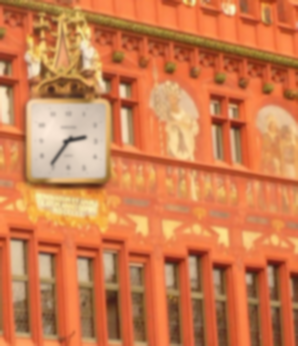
2:36
